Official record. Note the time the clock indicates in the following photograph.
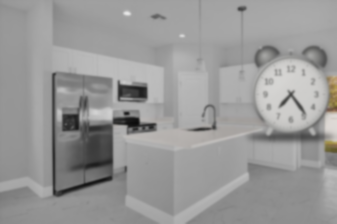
7:24
